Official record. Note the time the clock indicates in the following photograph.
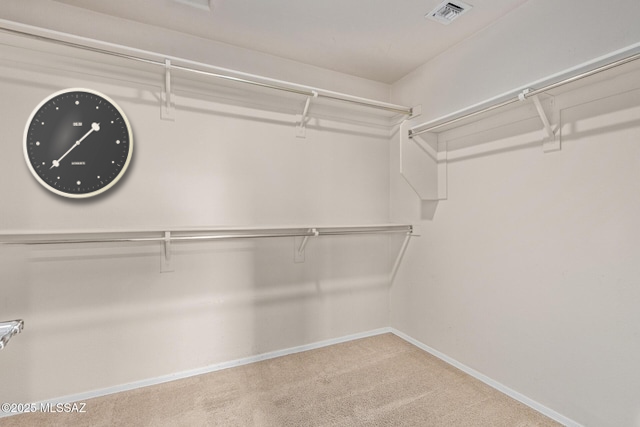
1:38
